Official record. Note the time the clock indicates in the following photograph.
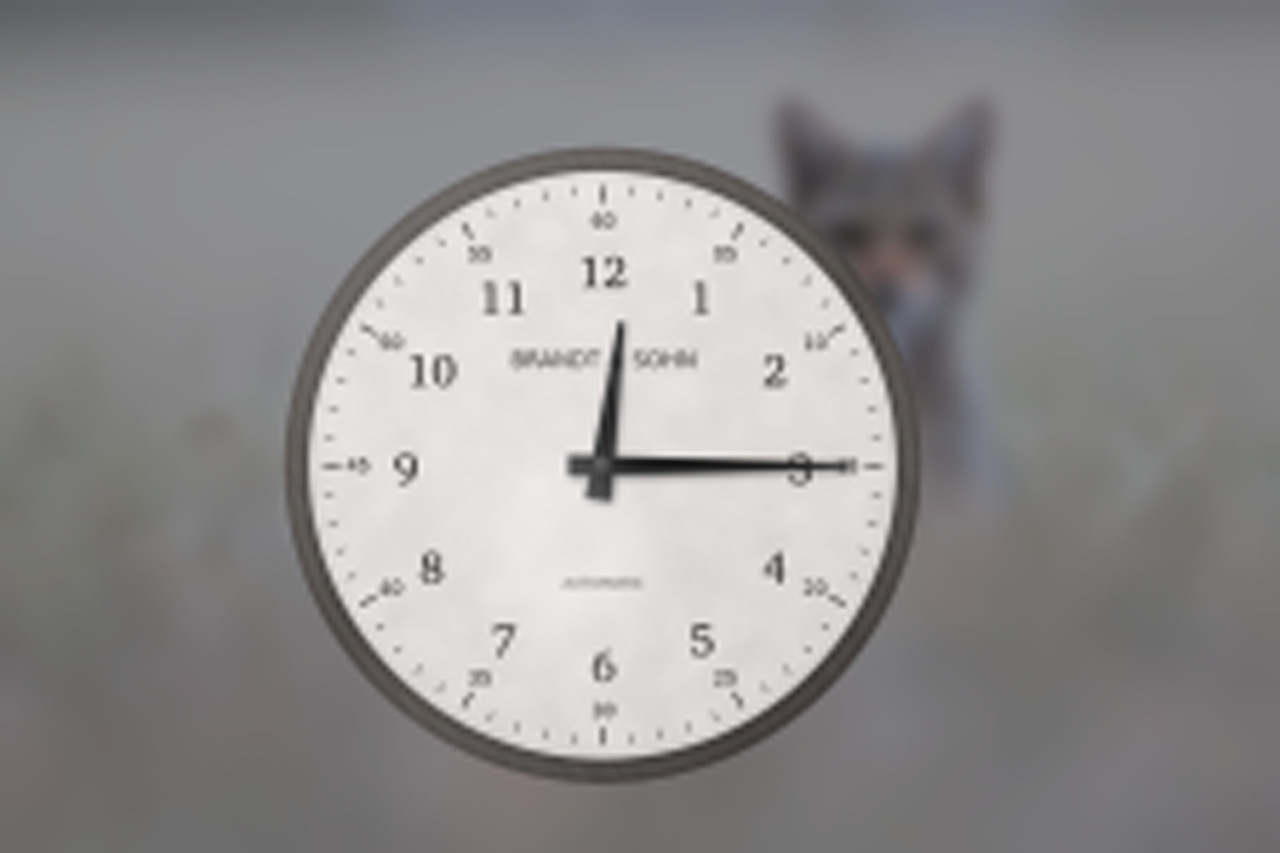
12:15
